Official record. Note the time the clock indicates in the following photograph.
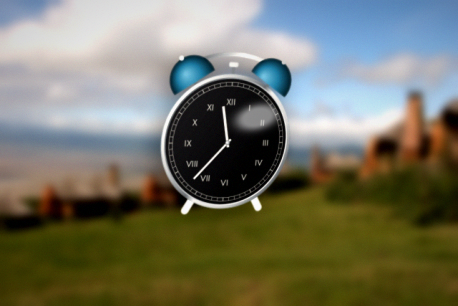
11:37
